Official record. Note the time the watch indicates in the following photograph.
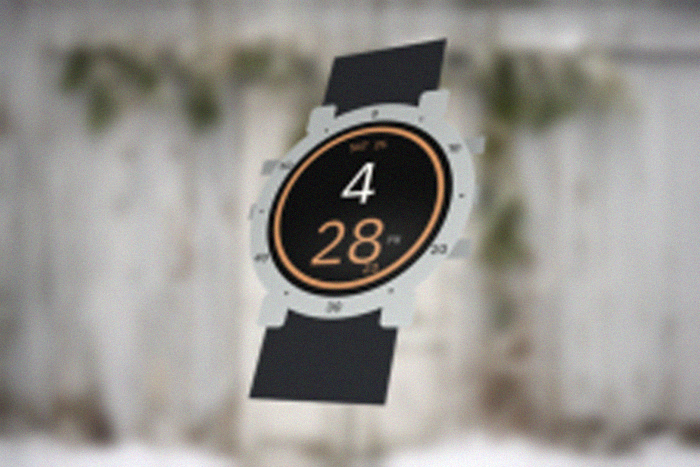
4:28
